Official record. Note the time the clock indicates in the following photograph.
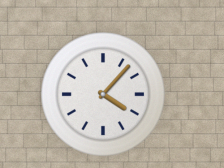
4:07
